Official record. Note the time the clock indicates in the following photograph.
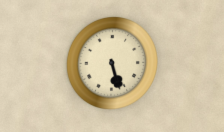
5:27
